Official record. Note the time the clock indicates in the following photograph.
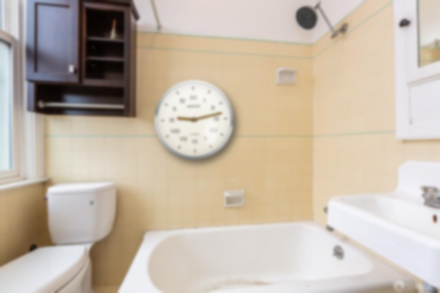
9:13
